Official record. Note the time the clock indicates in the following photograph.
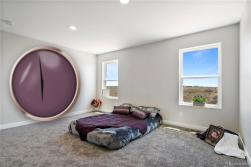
5:59
